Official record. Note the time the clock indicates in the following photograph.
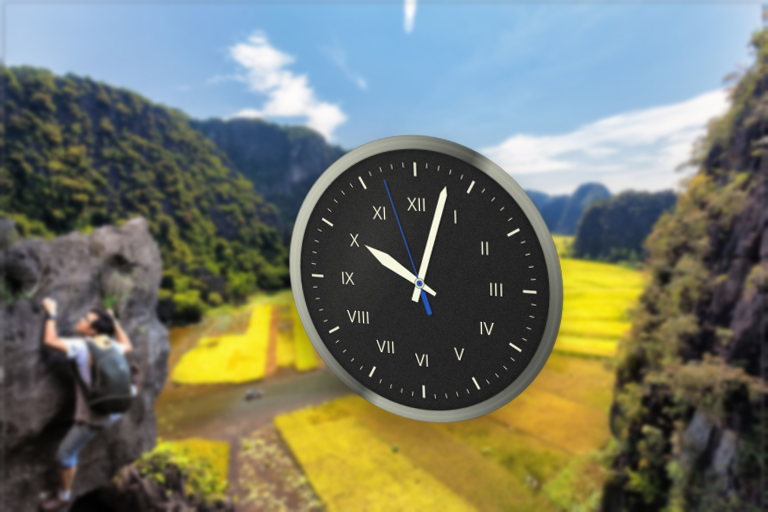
10:02:57
